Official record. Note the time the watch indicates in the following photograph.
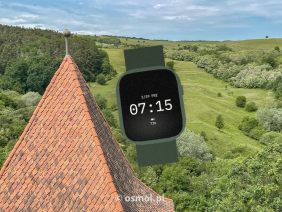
7:15
